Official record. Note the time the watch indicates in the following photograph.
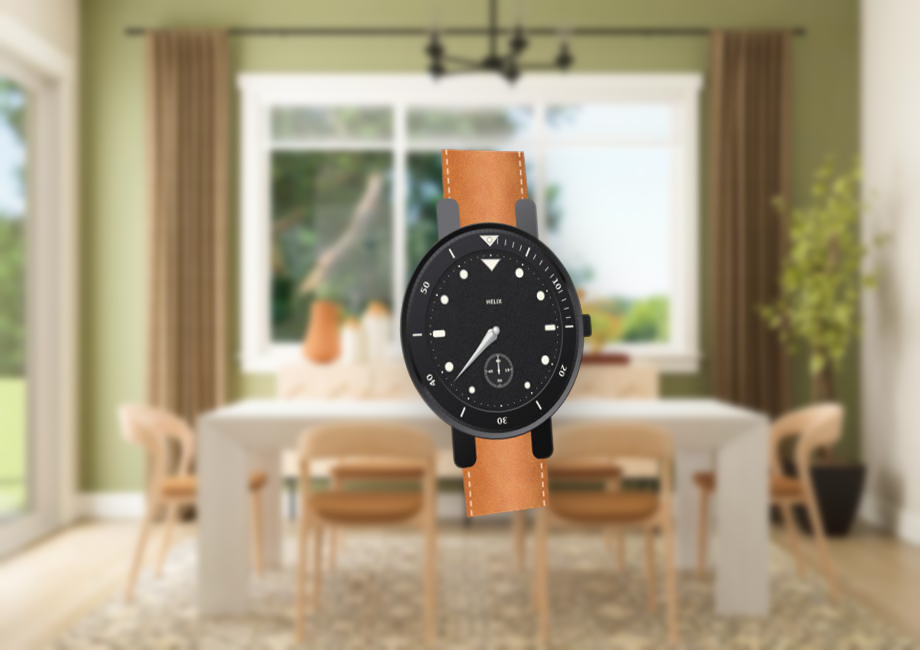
7:38
